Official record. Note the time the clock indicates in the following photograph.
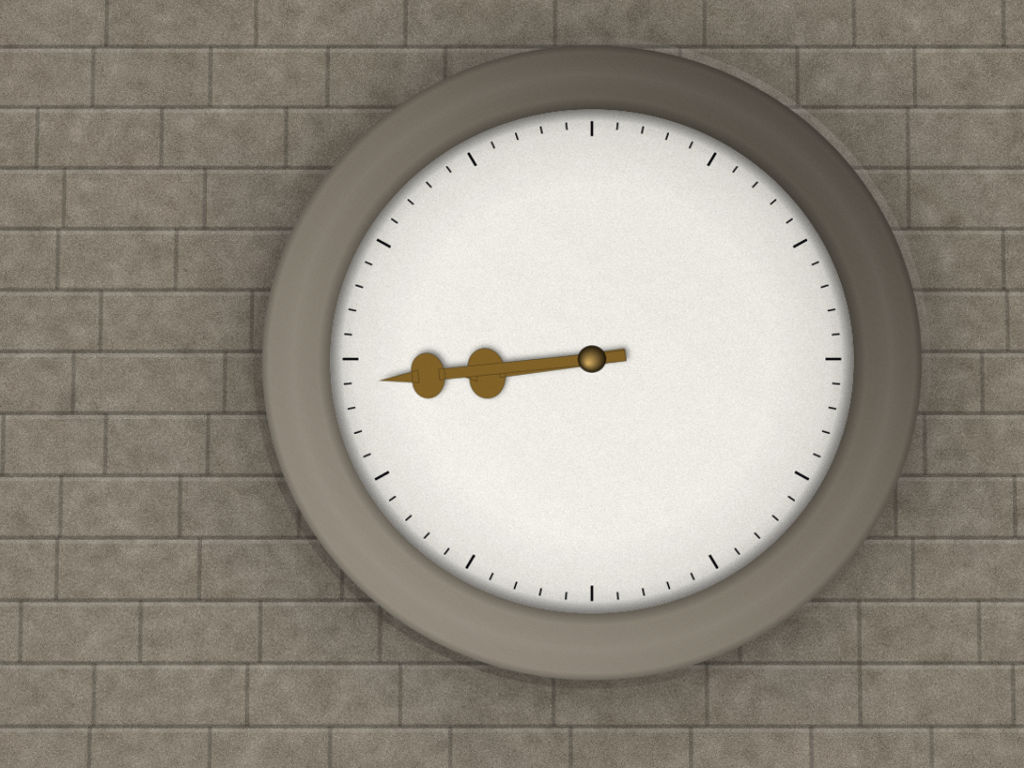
8:44
